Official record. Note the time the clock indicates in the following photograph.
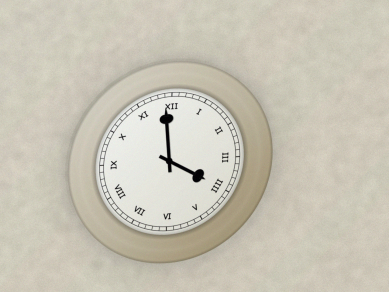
3:59
